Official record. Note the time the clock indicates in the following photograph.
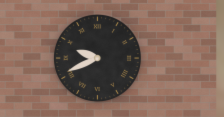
9:41
